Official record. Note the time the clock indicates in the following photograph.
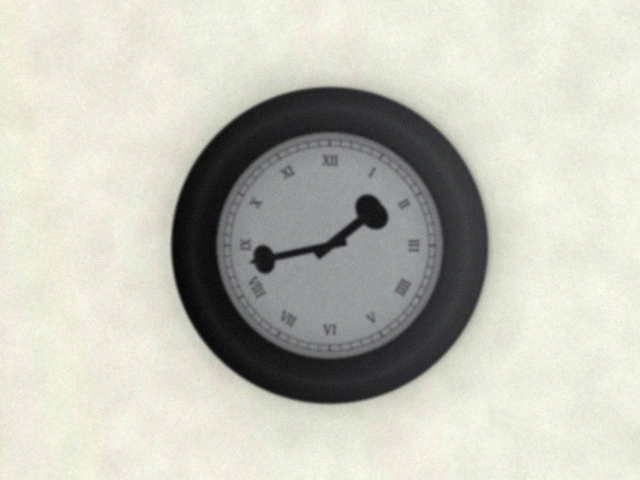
1:43
